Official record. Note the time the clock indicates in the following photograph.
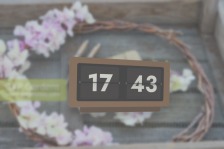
17:43
